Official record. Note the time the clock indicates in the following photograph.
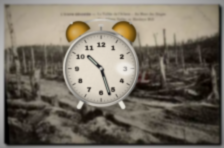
10:27
